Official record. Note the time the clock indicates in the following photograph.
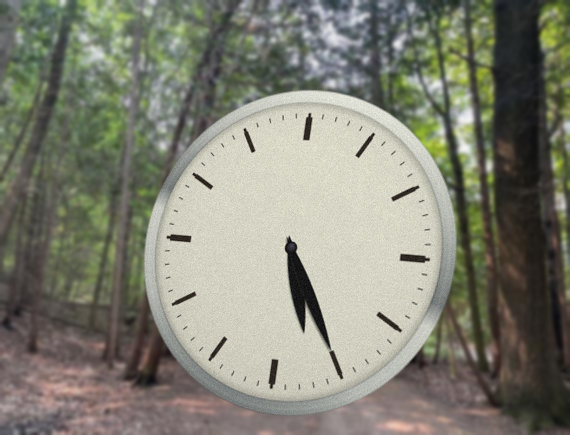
5:25
